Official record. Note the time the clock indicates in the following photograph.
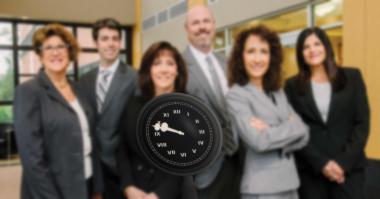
9:48
